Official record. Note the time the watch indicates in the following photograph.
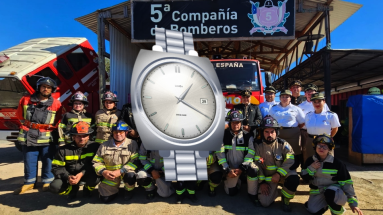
1:20
